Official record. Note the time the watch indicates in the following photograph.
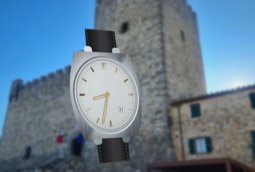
8:33
